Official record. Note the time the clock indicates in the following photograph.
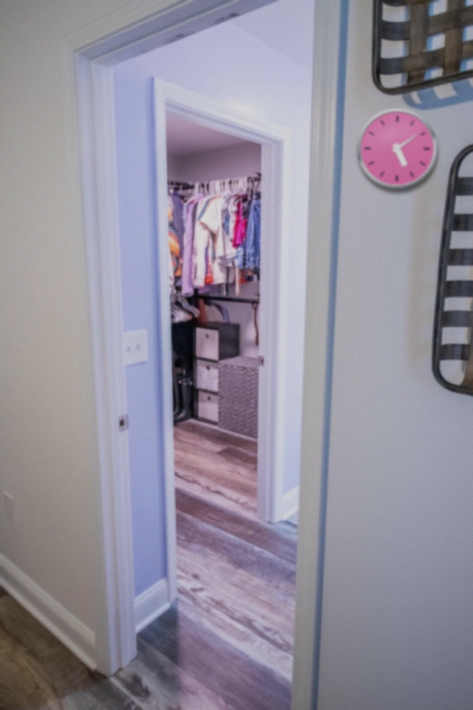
5:09
